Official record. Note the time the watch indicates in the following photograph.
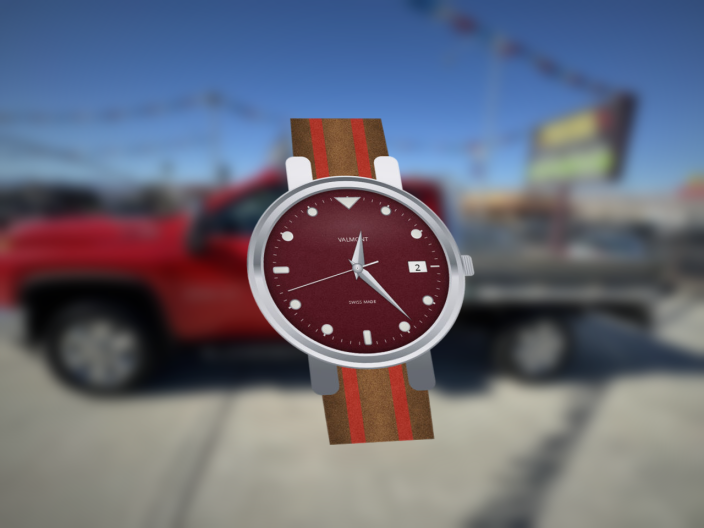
12:23:42
